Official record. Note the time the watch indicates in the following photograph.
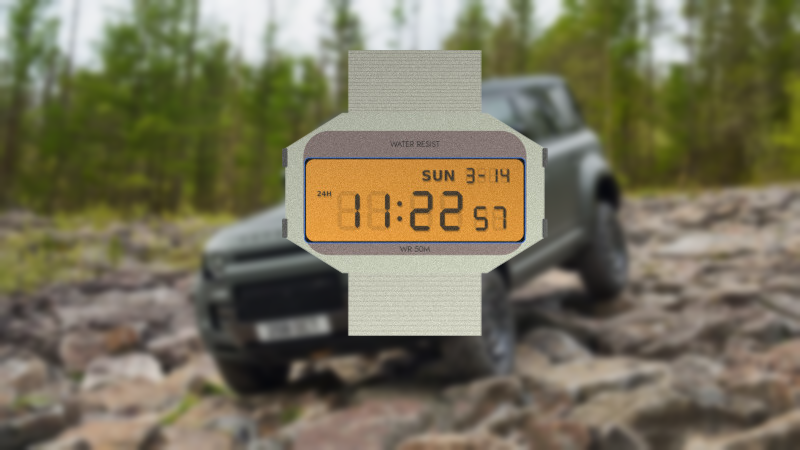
11:22:57
